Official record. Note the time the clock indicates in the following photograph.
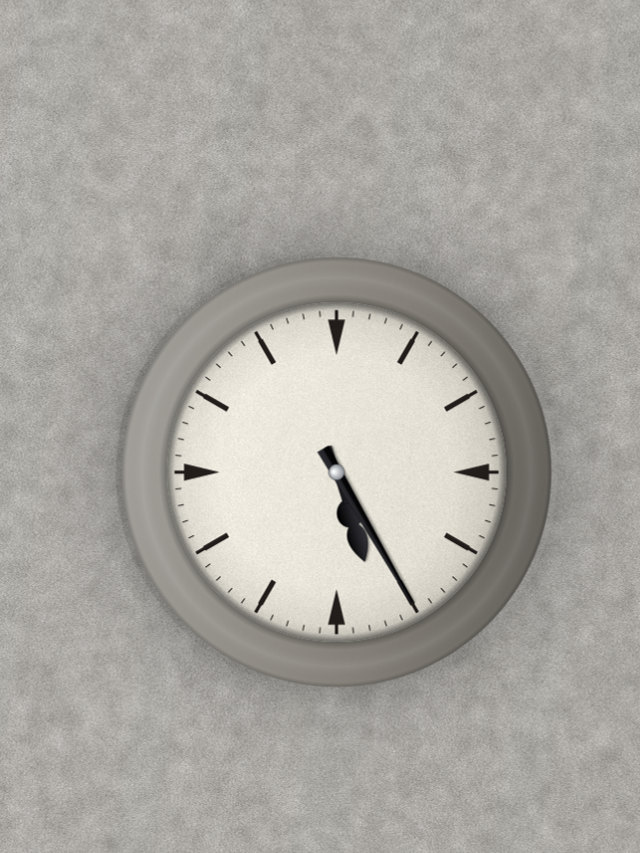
5:25
